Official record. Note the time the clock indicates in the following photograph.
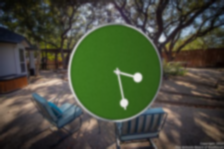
3:28
